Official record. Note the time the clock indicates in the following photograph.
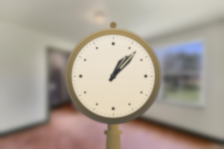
1:07
